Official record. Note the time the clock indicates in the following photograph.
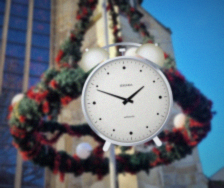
1:49
